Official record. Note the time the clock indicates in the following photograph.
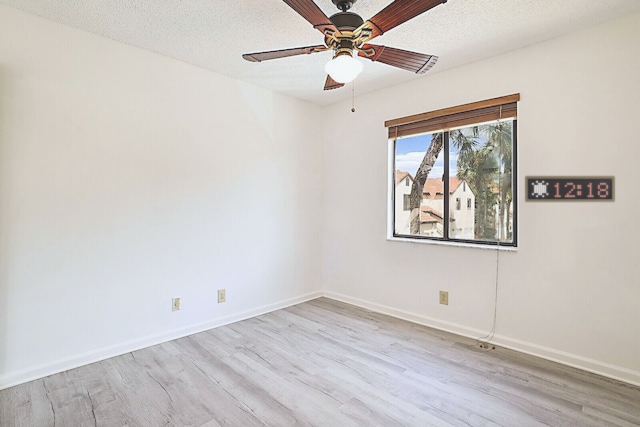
12:18
